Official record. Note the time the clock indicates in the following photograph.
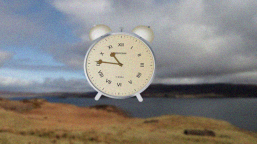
10:46
